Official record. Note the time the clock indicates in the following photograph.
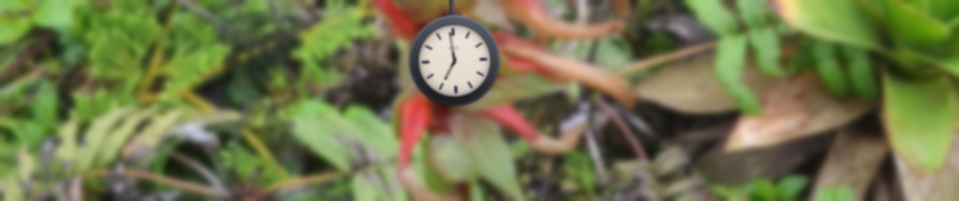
6:59
